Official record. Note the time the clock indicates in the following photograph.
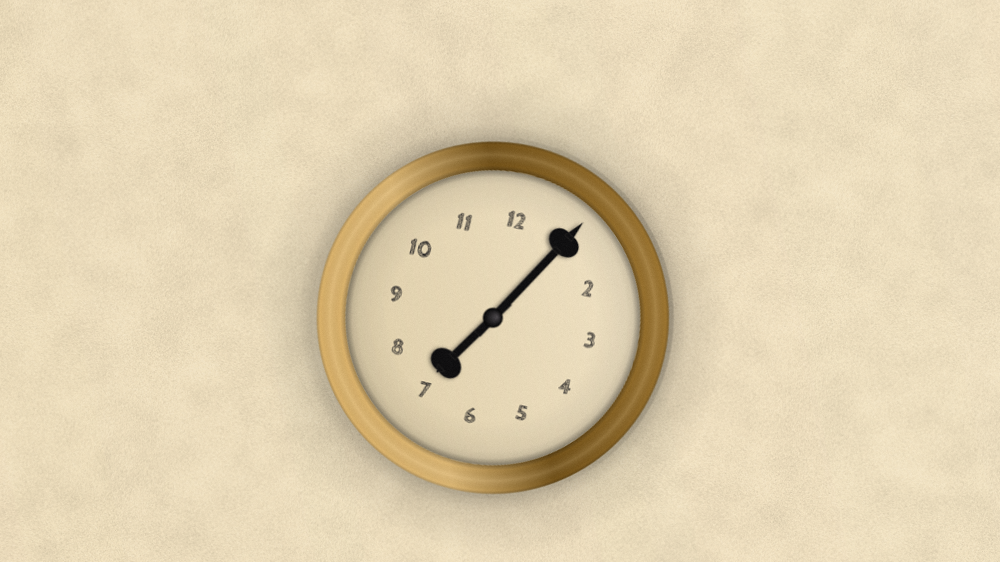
7:05
